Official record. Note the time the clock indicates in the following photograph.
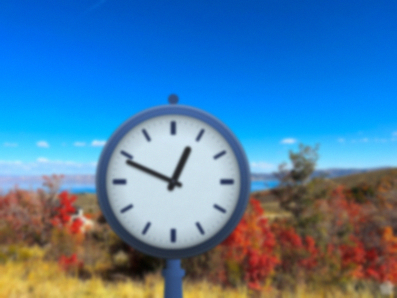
12:49
